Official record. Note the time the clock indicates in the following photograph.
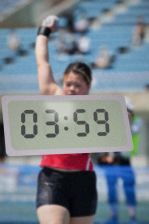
3:59
